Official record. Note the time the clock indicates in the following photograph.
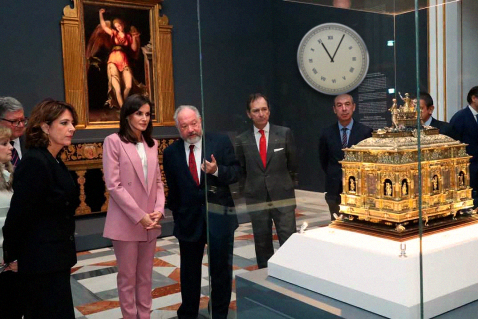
11:05
